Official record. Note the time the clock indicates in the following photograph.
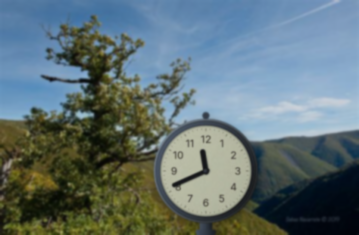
11:41
